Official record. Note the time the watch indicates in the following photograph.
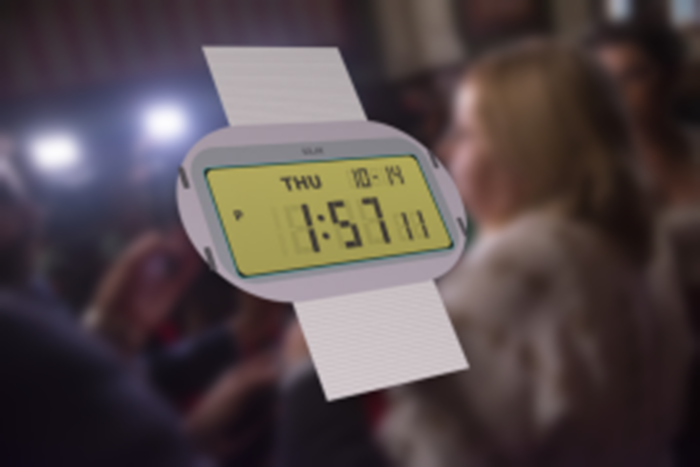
1:57:11
